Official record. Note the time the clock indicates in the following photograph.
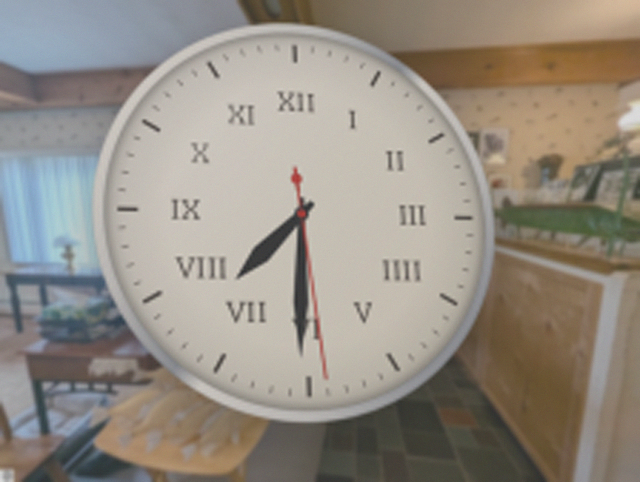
7:30:29
